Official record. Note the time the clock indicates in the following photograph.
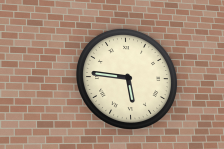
5:46
